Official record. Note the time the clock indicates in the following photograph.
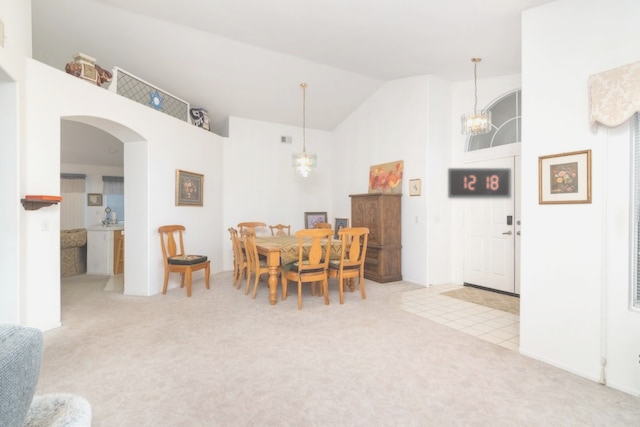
12:18
